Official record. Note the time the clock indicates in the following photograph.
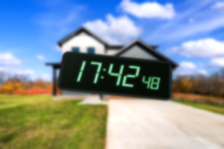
17:42:48
